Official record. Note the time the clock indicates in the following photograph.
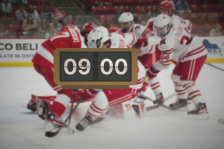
9:00
